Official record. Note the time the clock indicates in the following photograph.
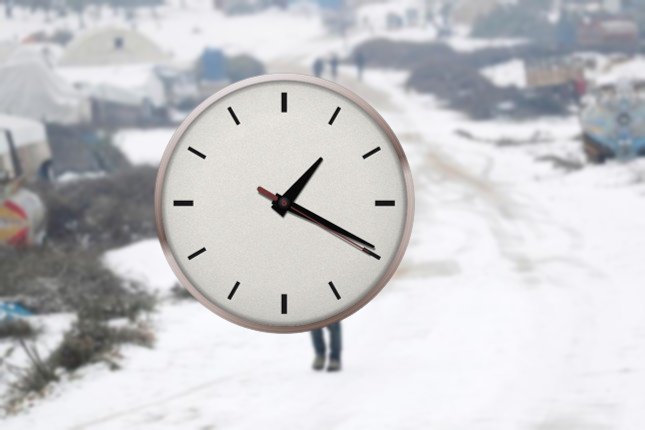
1:19:20
